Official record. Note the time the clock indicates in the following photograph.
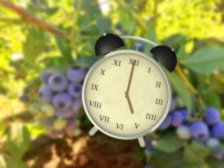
5:00
